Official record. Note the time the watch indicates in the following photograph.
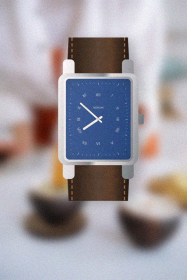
7:52
